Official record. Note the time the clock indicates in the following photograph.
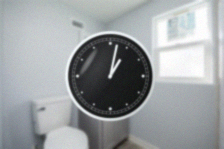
1:02
